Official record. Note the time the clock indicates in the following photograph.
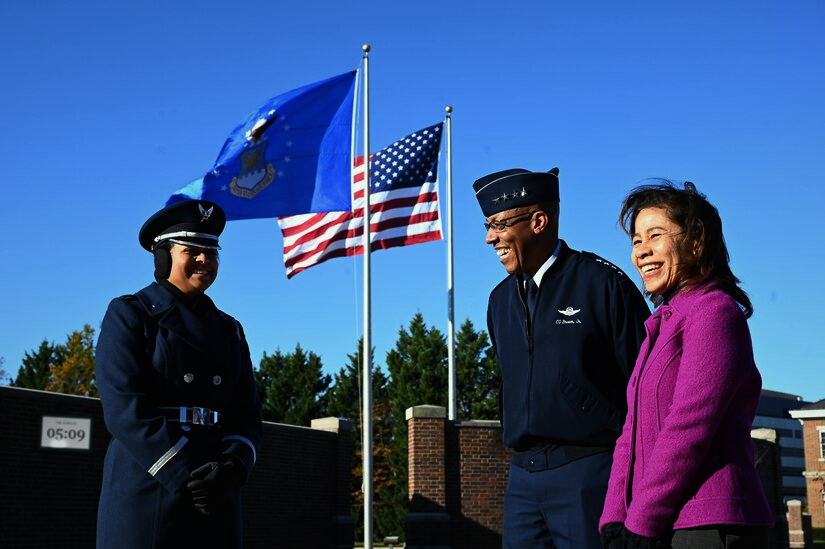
5:09
